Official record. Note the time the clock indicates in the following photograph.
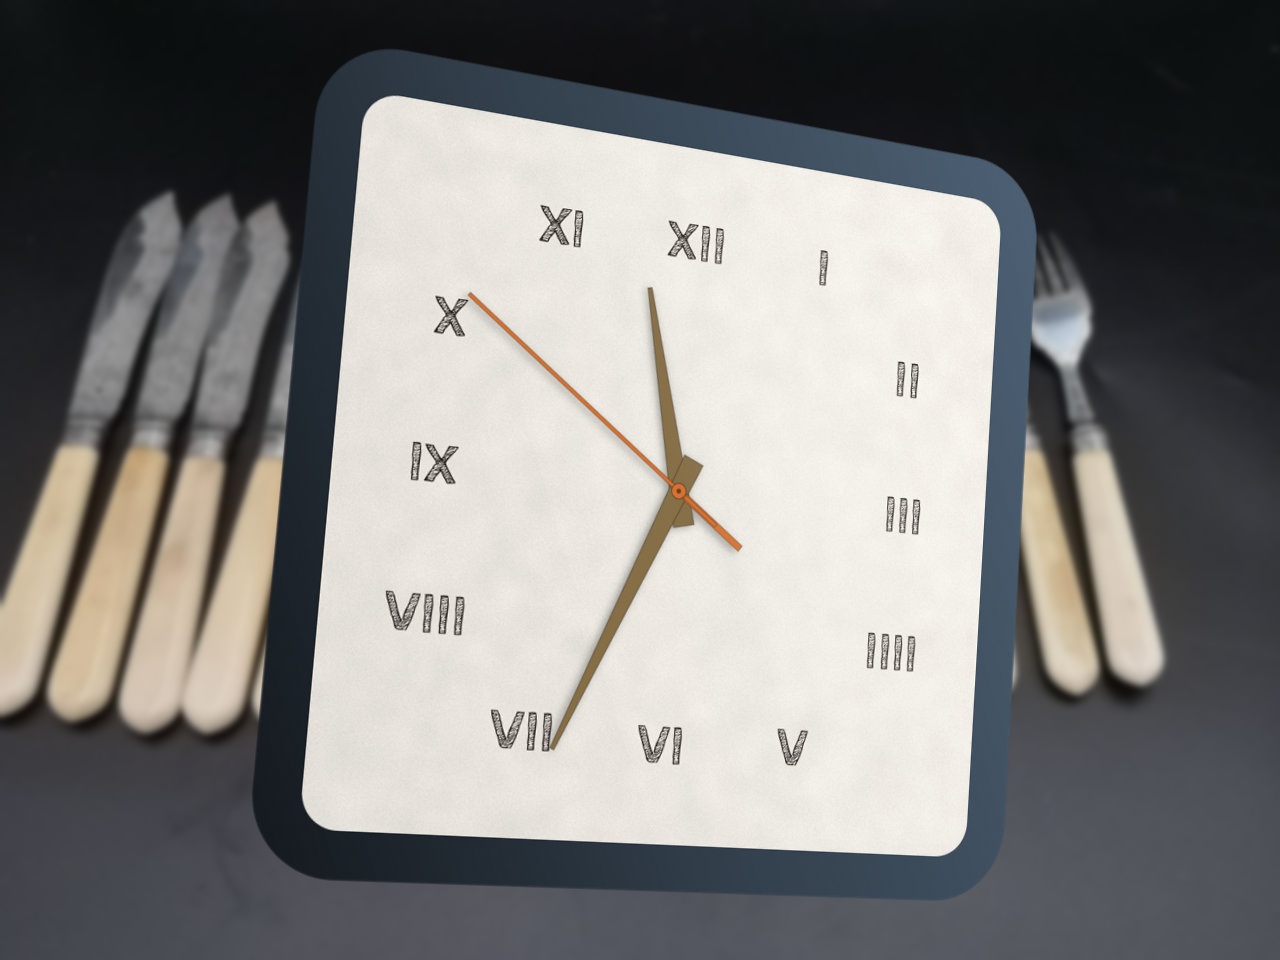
11:33:51
